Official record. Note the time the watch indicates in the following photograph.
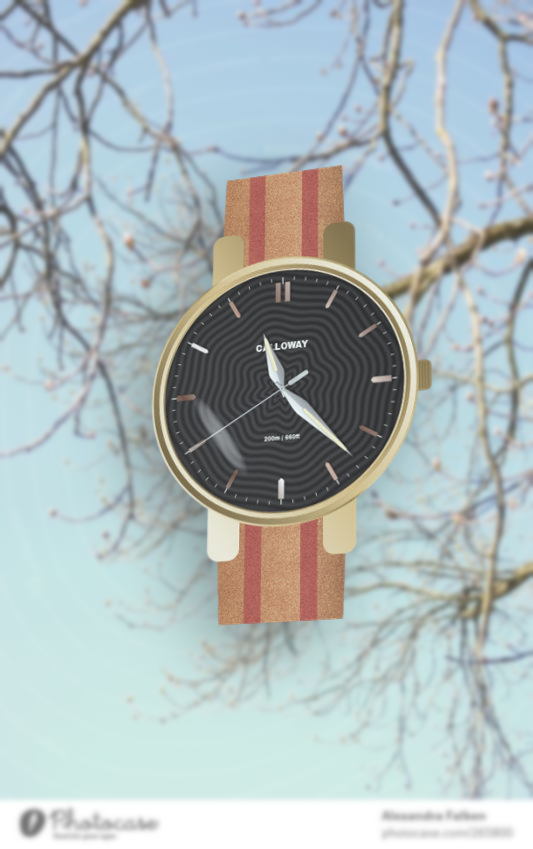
11:22:40
